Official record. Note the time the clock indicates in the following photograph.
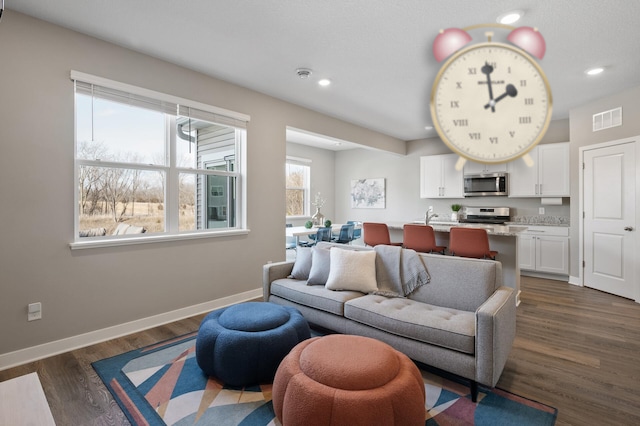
1:59
